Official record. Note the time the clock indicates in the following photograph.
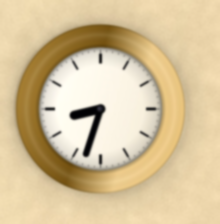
8:33
